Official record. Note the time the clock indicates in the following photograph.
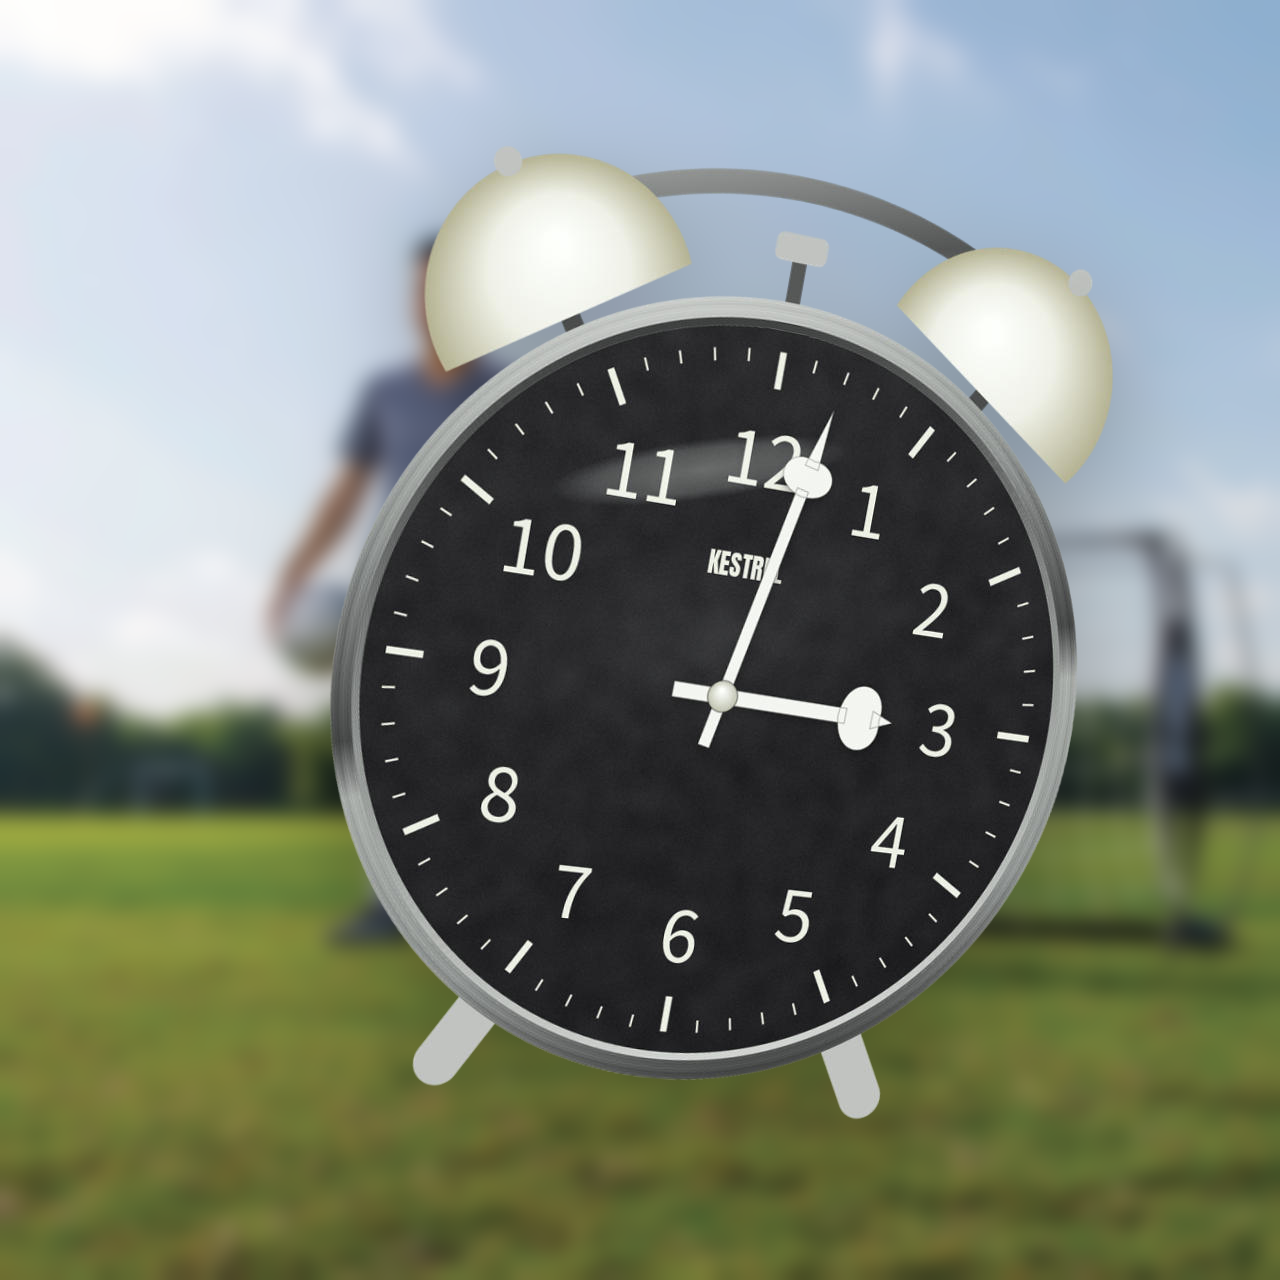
3:02
